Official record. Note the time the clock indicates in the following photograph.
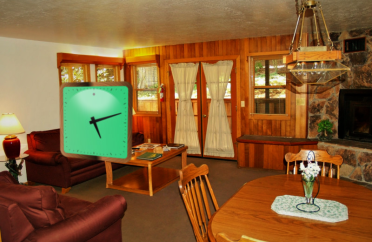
5:12
